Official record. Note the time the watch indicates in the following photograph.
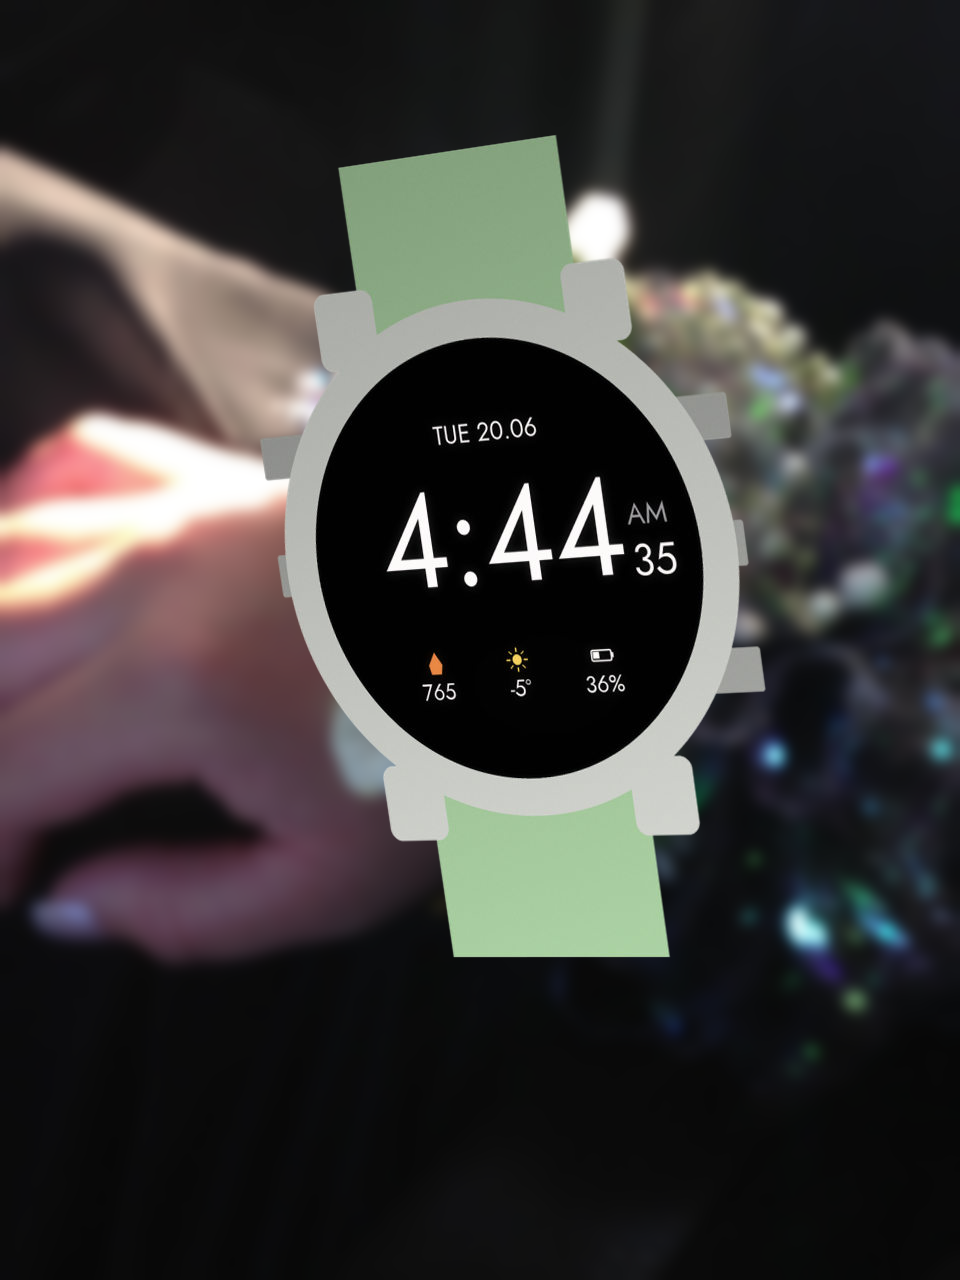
4:44:35
